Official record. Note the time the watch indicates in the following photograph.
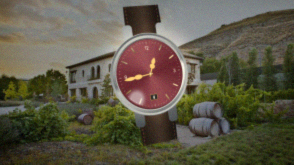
12:44
